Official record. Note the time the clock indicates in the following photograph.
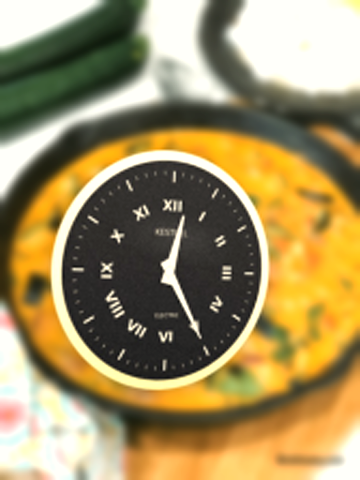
12:25
